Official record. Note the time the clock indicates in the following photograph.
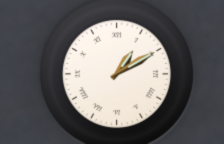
1:10
